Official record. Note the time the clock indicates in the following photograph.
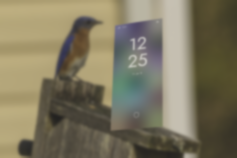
12:25
